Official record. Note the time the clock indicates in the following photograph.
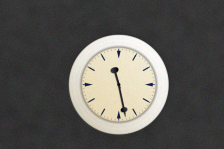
11:28
